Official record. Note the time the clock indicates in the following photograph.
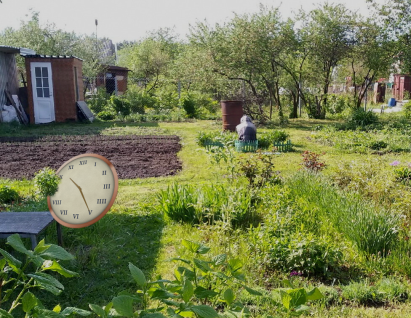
10:25
